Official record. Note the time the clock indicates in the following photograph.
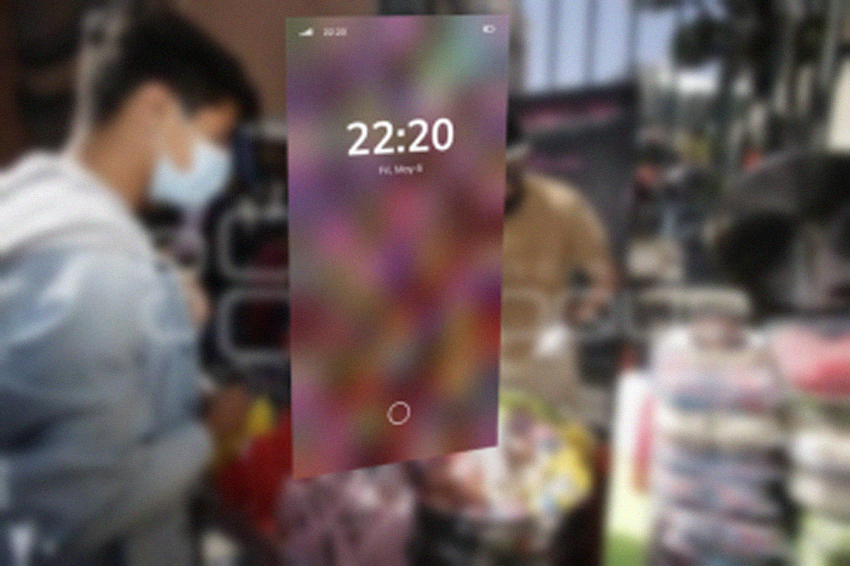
22:20
